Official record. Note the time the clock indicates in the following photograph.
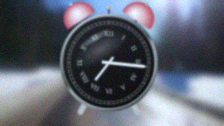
7:16
